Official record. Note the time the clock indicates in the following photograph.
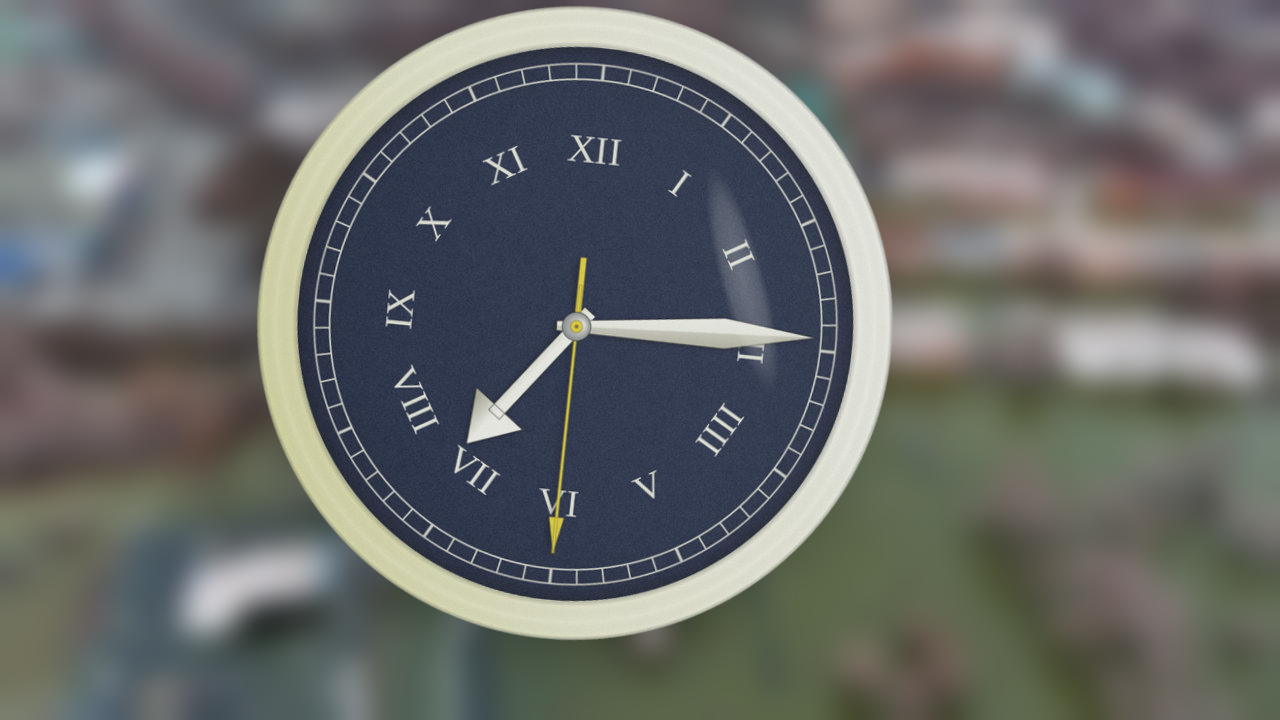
7:14:30
